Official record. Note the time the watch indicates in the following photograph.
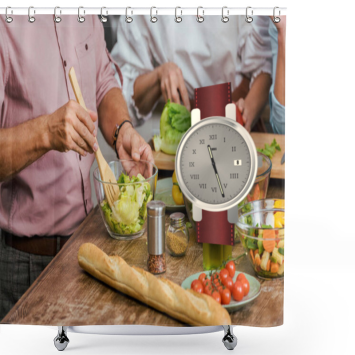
11:27
